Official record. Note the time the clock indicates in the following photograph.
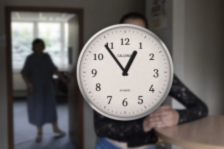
12:54
